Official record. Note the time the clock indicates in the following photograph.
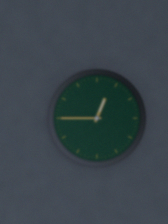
12:45
